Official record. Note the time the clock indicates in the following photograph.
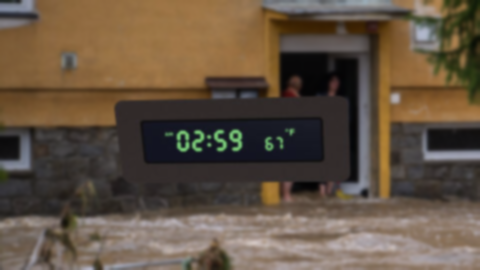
2:59
